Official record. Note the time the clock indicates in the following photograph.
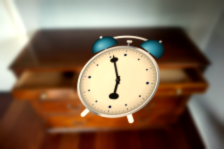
5:56
